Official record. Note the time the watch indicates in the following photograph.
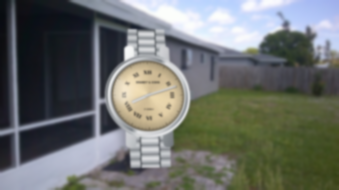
8:12
